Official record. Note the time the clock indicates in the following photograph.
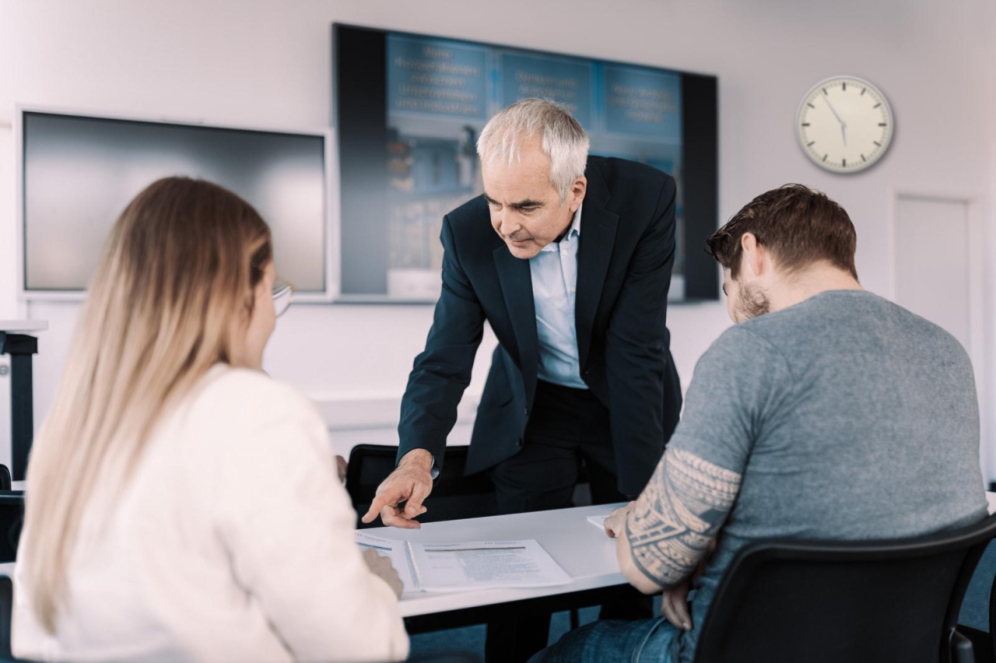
5:54
